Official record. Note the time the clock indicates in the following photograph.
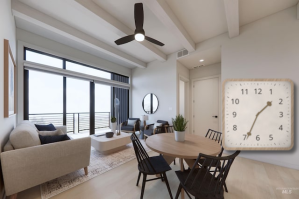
1:34
